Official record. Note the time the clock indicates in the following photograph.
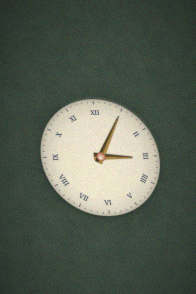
3:05
